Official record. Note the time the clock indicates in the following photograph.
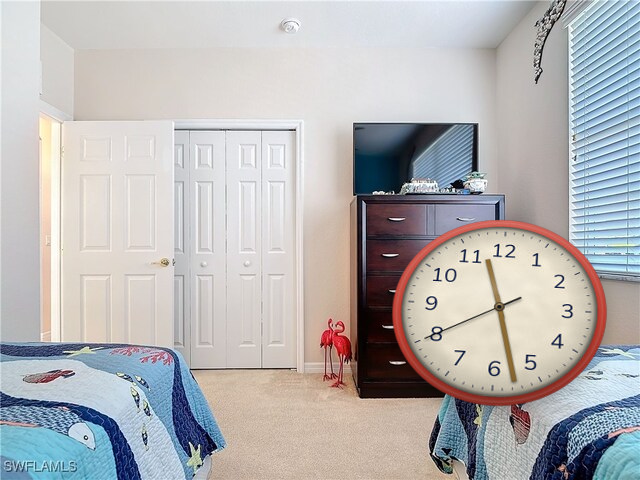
11:27:40
